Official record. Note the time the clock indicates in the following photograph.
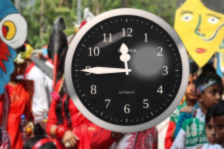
11:45
